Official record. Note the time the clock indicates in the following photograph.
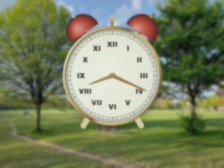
8:19
